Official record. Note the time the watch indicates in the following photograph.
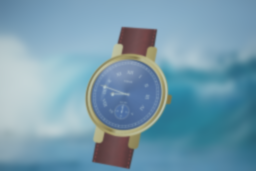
8:47
